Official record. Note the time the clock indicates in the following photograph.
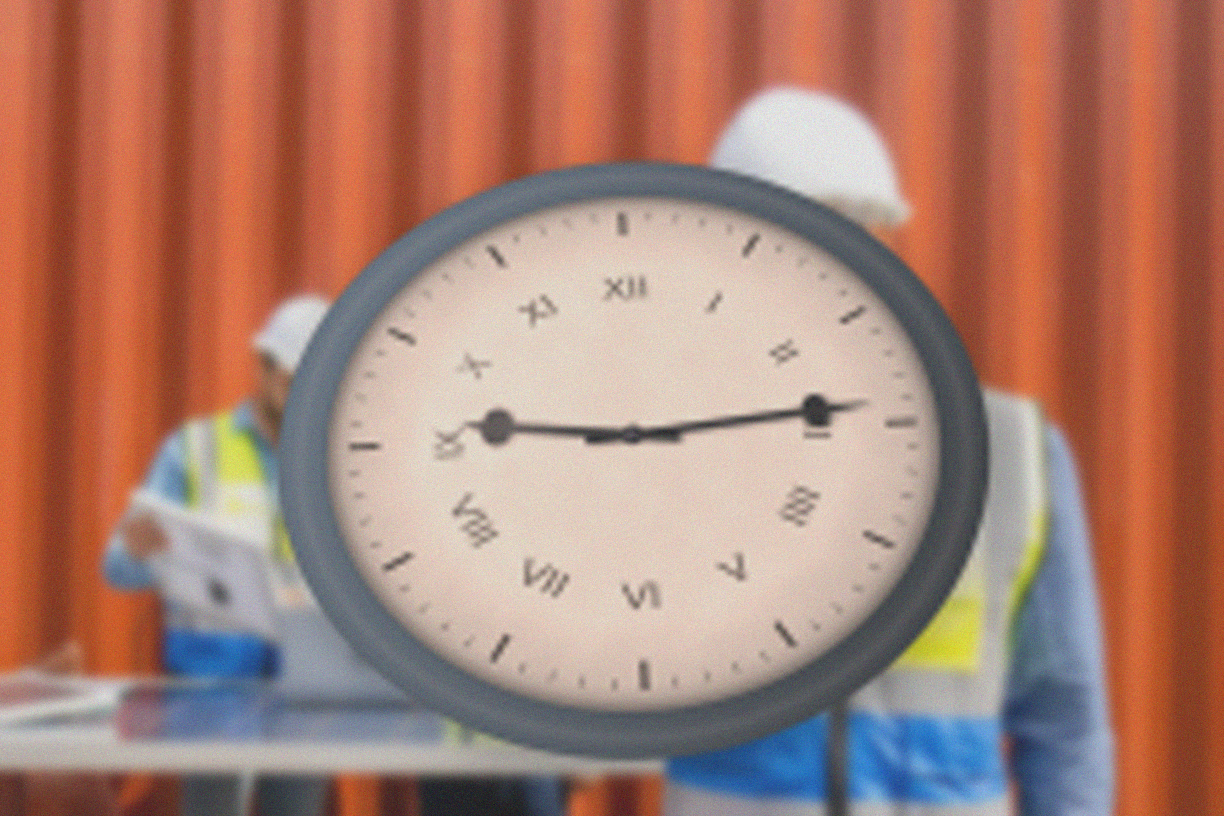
9:14
